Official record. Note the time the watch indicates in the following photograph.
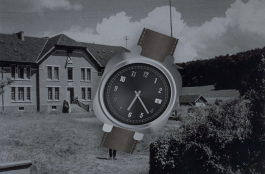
6:22
